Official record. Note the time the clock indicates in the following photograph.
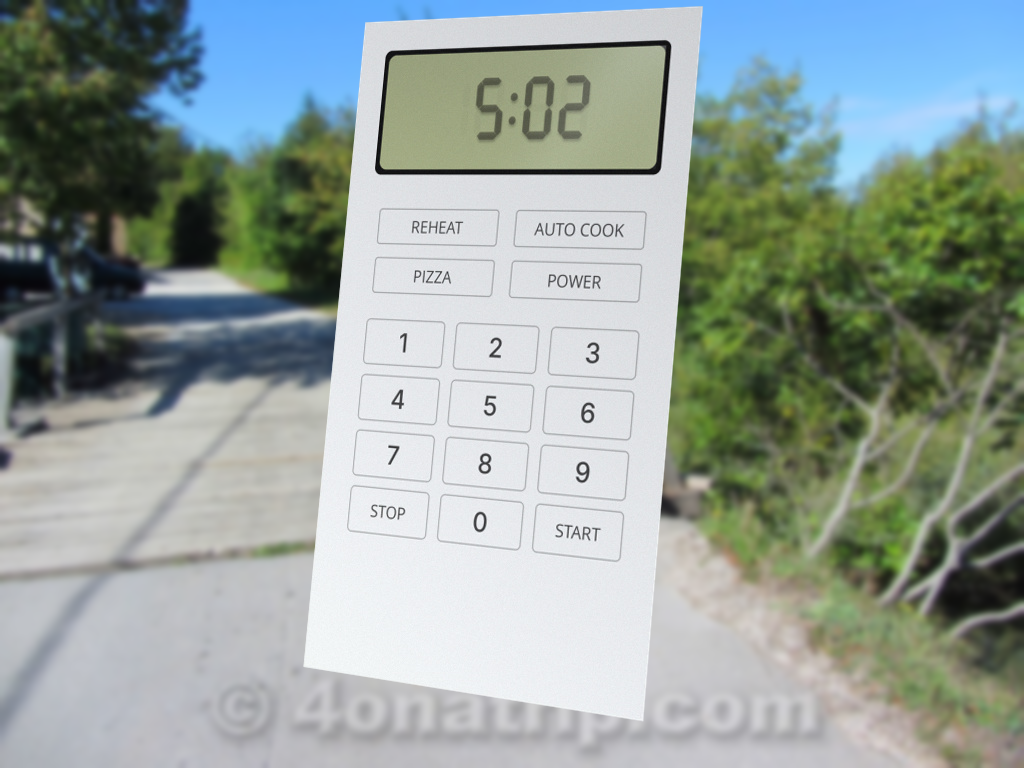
5:02
